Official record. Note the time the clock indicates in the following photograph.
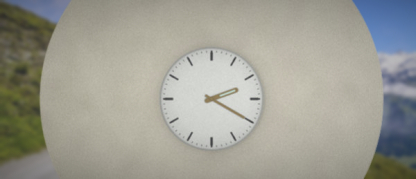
2:20
